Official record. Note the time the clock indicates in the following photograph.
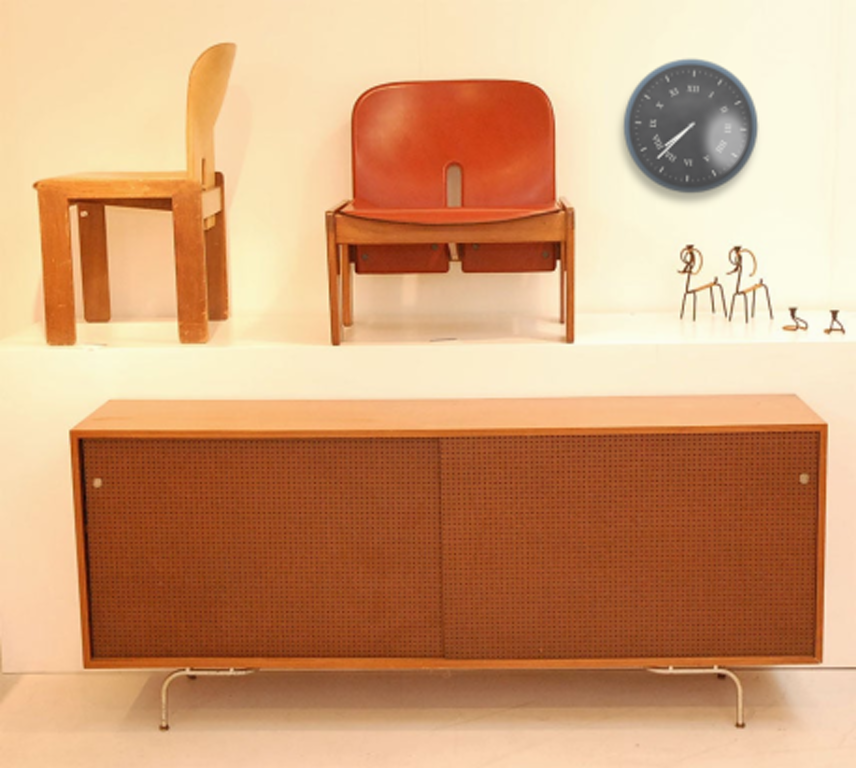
7:37
